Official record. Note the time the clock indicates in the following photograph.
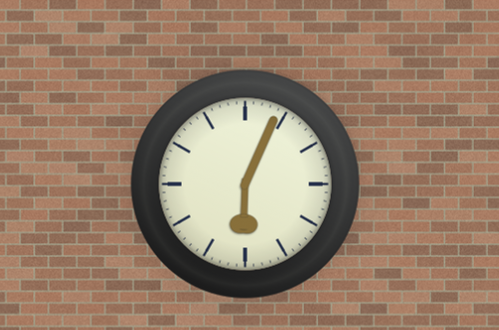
6:04
